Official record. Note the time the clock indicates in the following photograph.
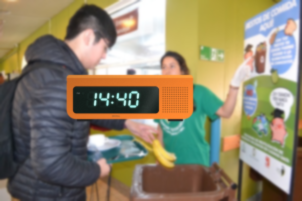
14:40
